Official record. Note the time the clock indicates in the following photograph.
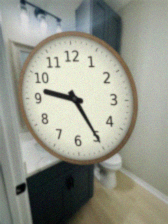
9:25
